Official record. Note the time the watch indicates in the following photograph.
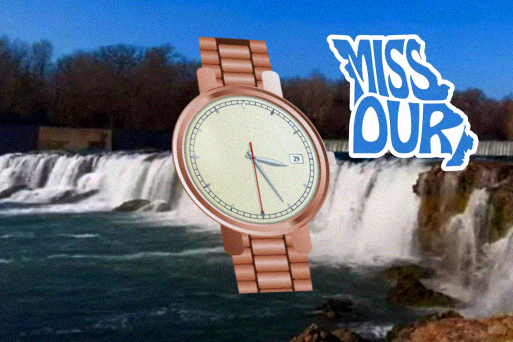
3:25:30
